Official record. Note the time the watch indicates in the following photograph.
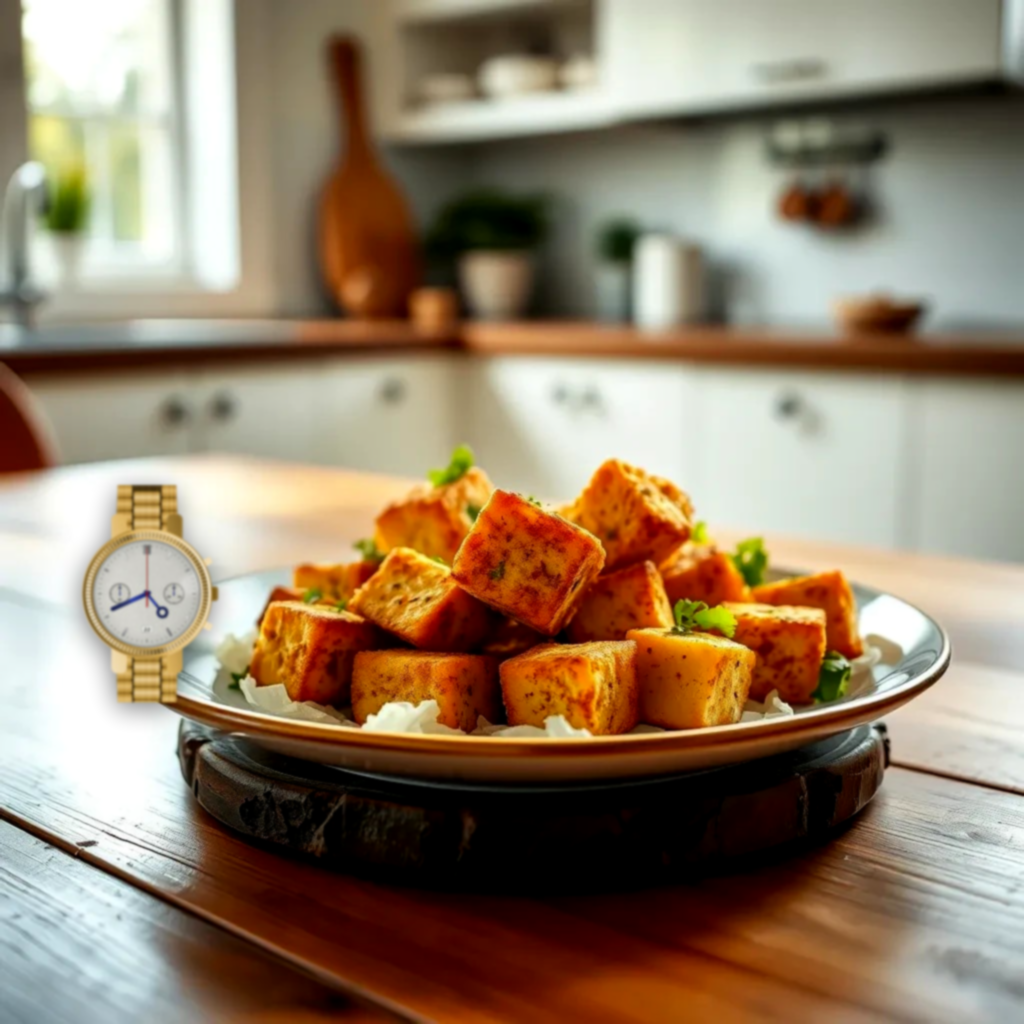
4:41
